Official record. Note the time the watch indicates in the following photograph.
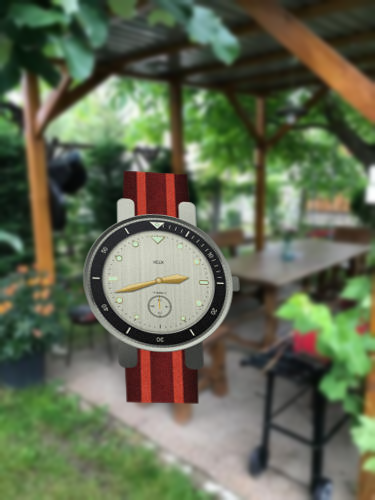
2:42
